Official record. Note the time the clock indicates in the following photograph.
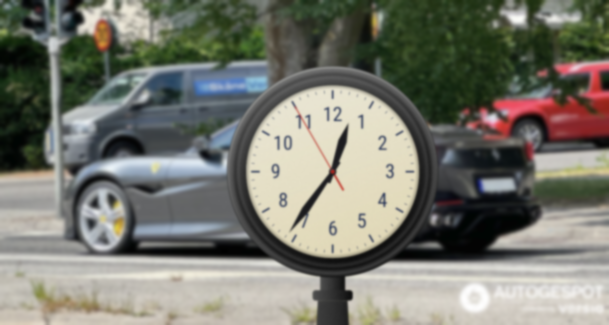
12:35:55
